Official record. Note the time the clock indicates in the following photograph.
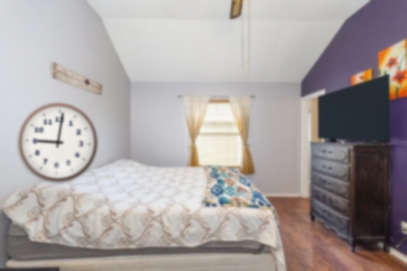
9:01
